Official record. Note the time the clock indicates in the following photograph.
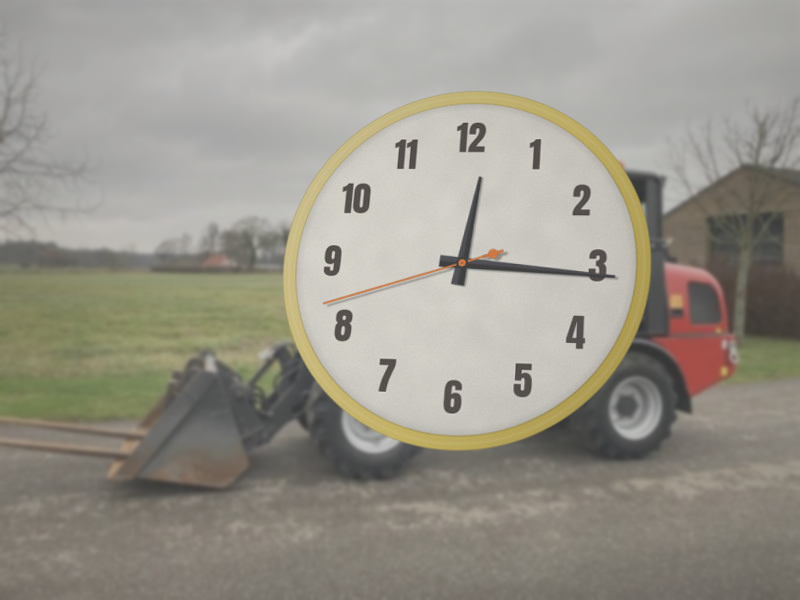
12:15:42
